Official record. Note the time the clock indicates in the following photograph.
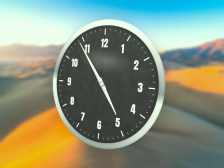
4:54
